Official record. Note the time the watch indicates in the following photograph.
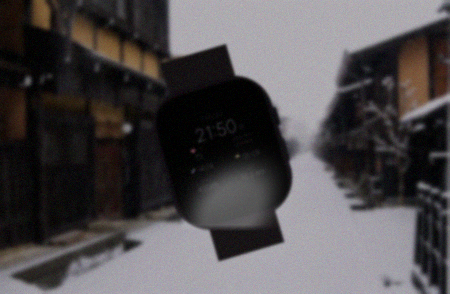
21:50
